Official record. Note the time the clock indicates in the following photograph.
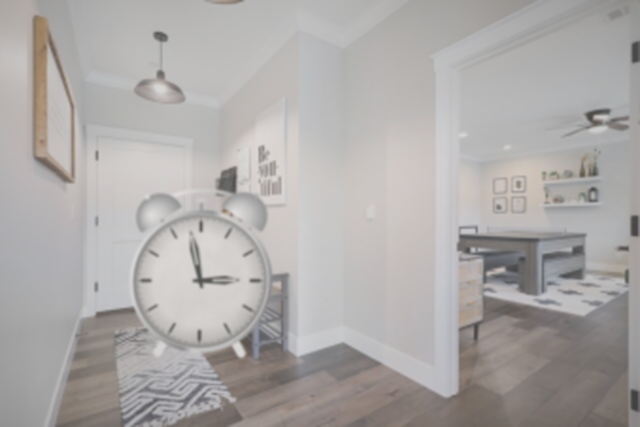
2:58
